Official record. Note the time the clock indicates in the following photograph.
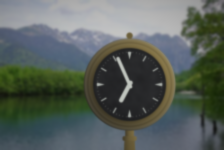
6:56
